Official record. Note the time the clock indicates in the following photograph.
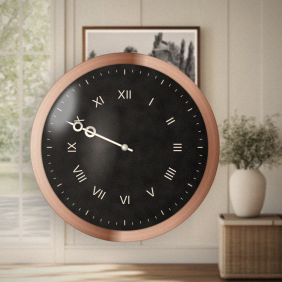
9:49
